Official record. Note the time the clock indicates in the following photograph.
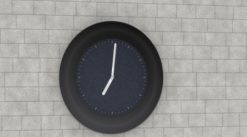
7:01
